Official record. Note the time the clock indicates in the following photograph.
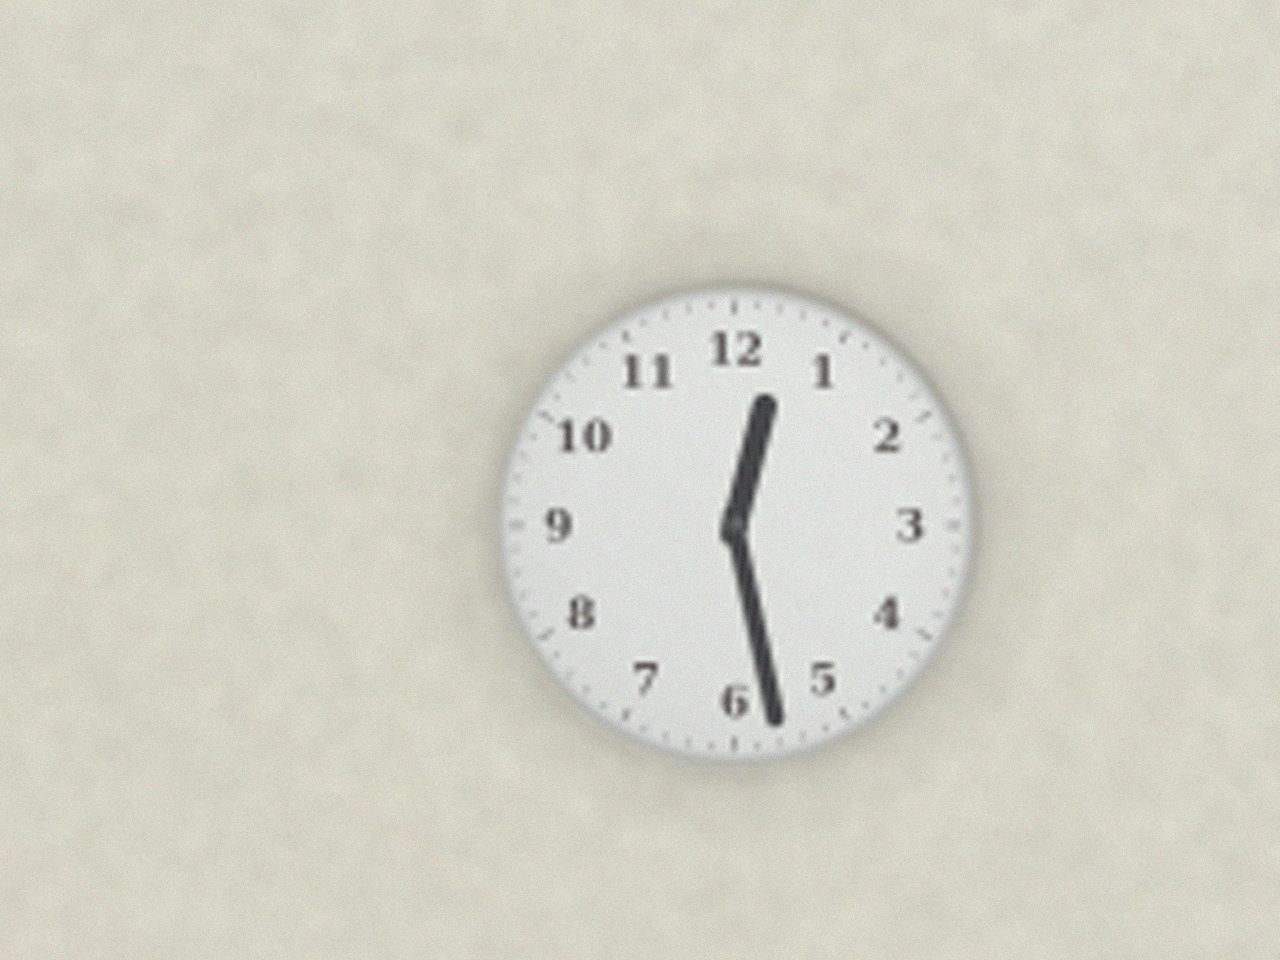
12:28
